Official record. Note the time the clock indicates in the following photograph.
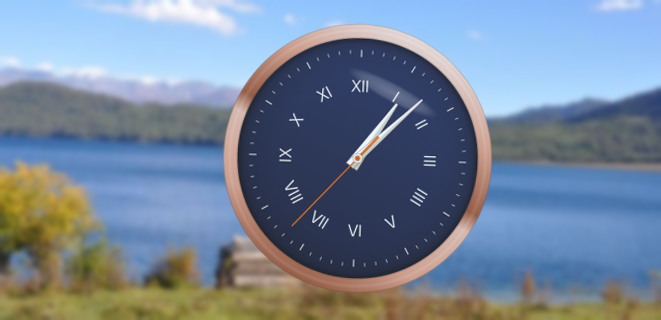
1:07:37
